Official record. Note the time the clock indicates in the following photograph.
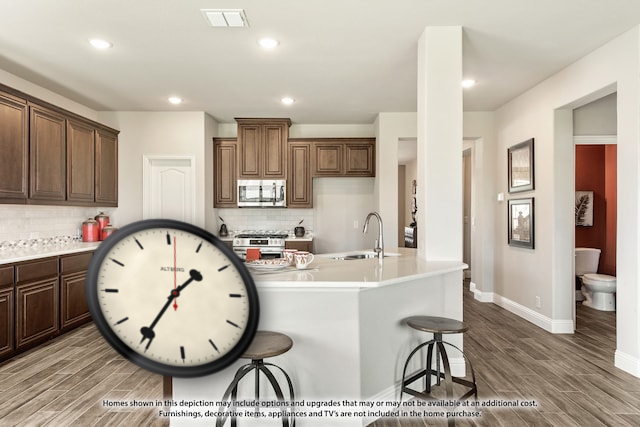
1:36:01
